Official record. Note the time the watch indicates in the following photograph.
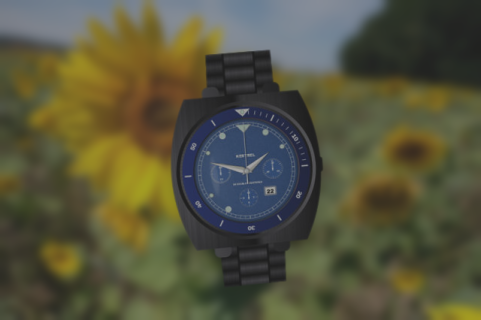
1:48
